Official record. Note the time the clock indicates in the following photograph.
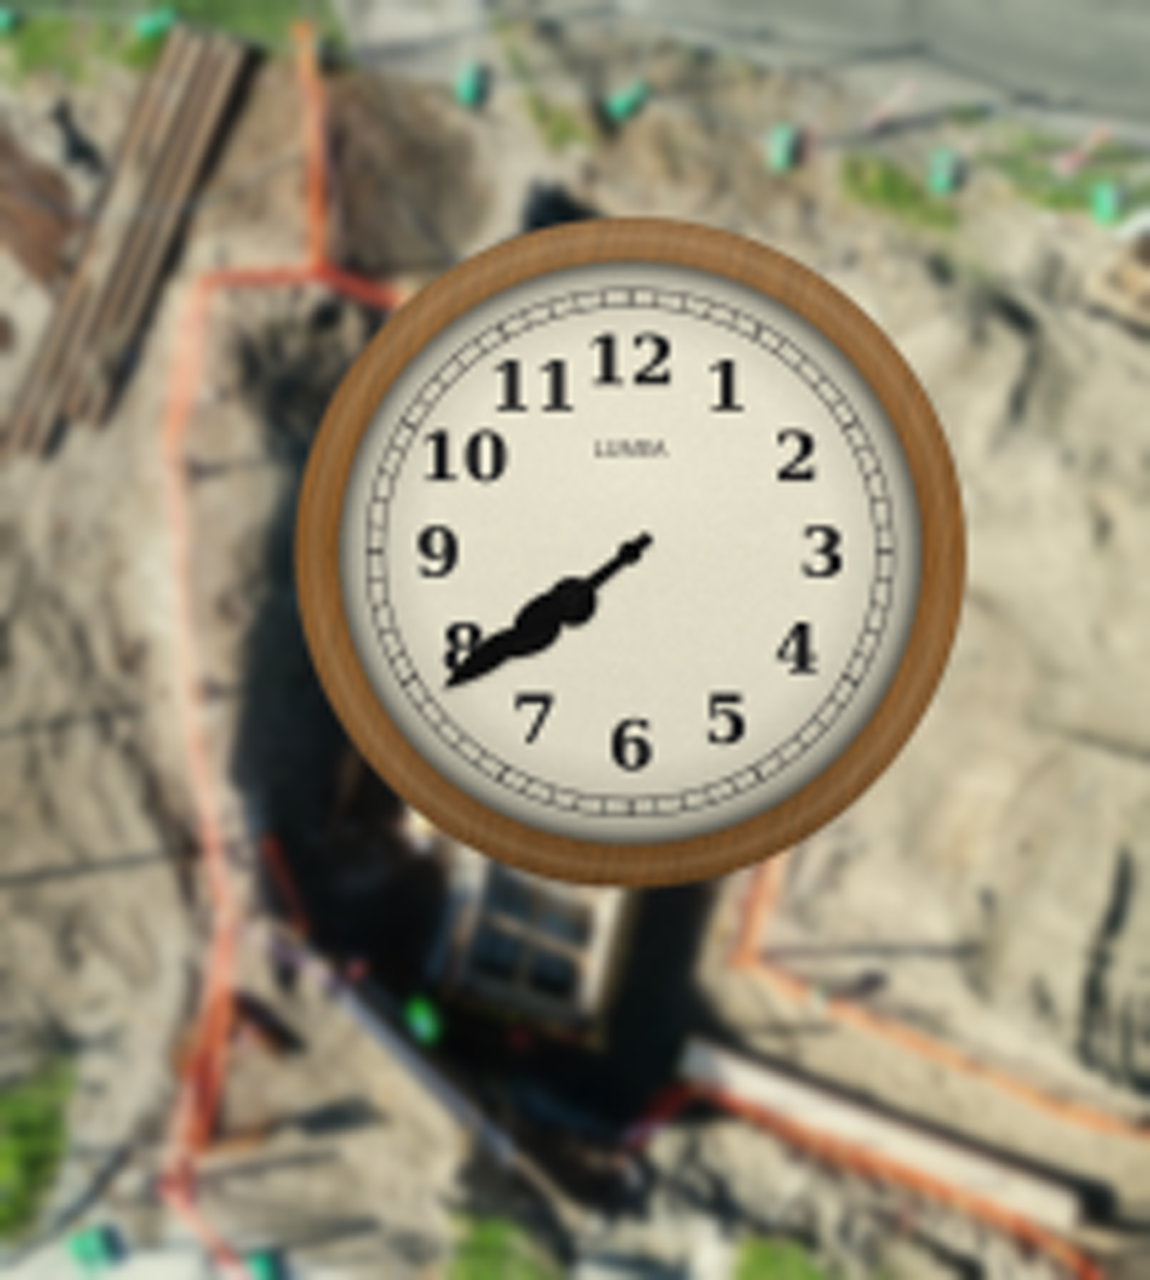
7:39
